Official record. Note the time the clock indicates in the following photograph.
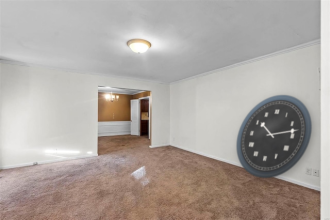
10:13
